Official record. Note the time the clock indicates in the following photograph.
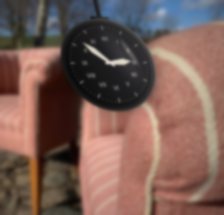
2:52
